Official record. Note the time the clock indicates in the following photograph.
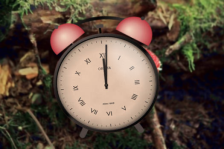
12:01
